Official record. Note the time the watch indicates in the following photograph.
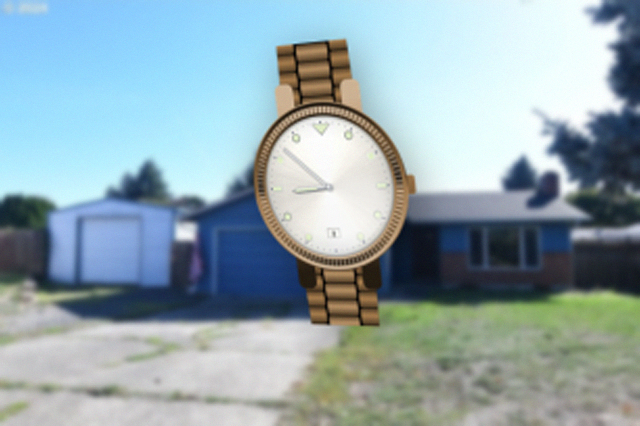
8:52
